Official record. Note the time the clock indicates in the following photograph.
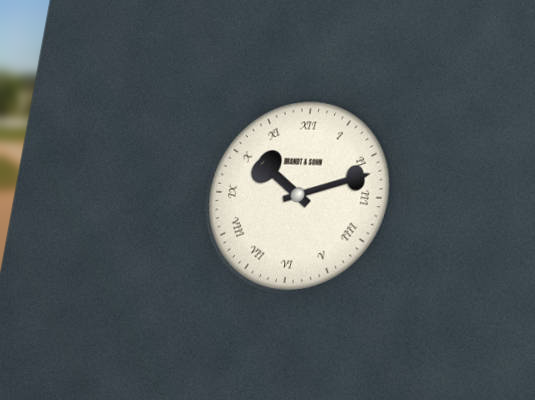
10:12
